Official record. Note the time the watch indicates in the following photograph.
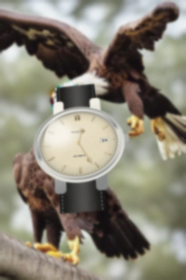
12:26
